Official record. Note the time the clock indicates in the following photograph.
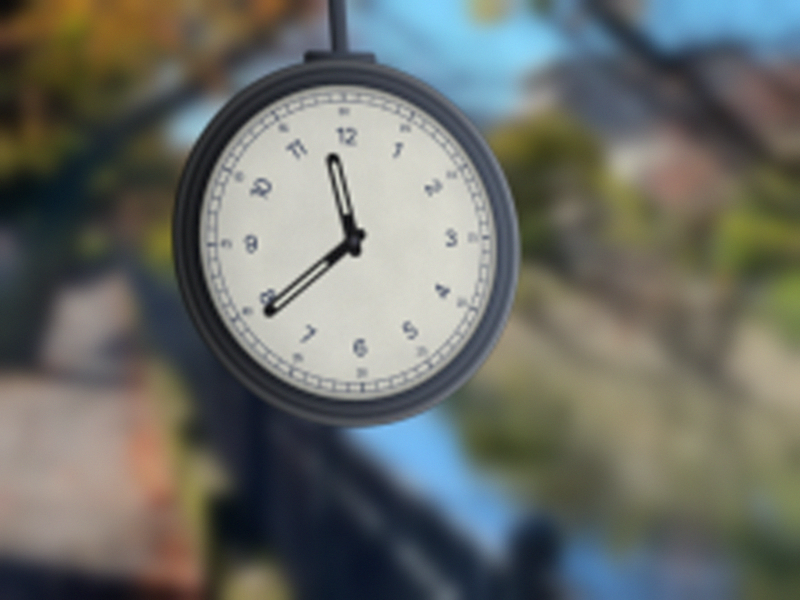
11:39
